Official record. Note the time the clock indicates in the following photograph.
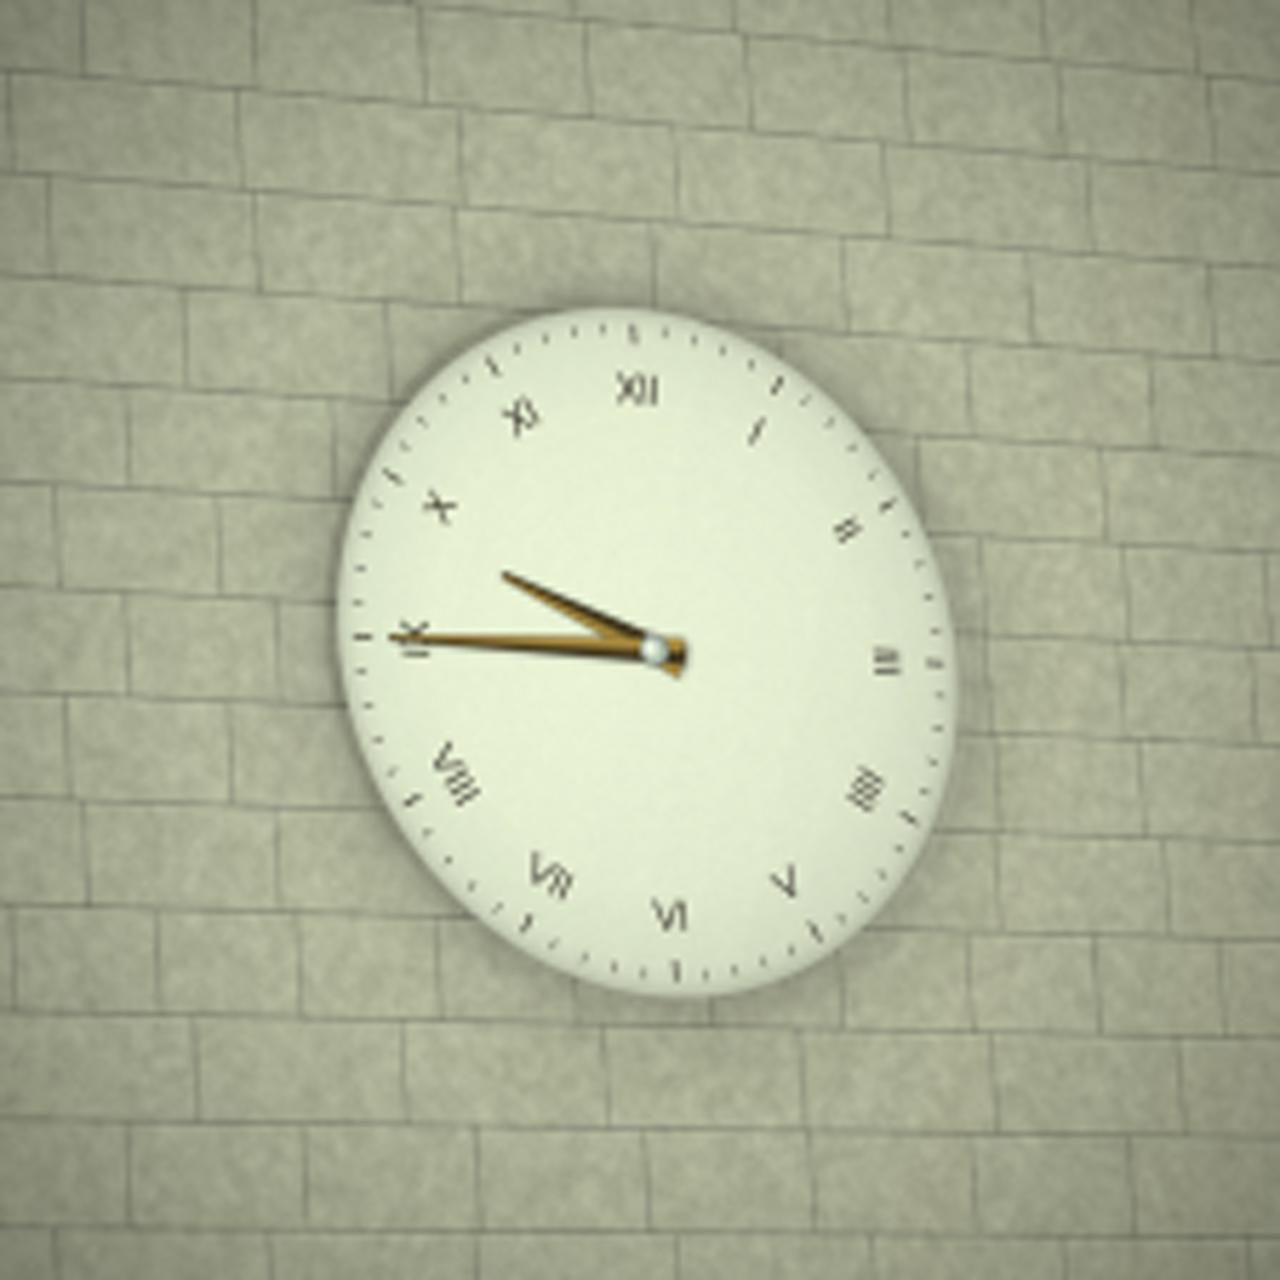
9:45
